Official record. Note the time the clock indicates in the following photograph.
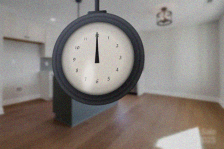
12:00
